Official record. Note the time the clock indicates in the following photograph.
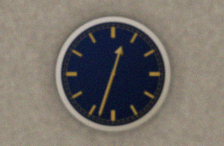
12:33
